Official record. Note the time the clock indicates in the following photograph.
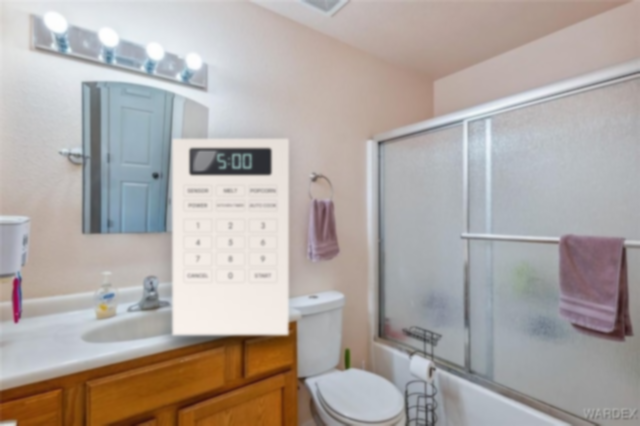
5:00
